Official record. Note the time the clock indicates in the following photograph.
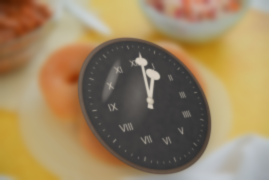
1:02
